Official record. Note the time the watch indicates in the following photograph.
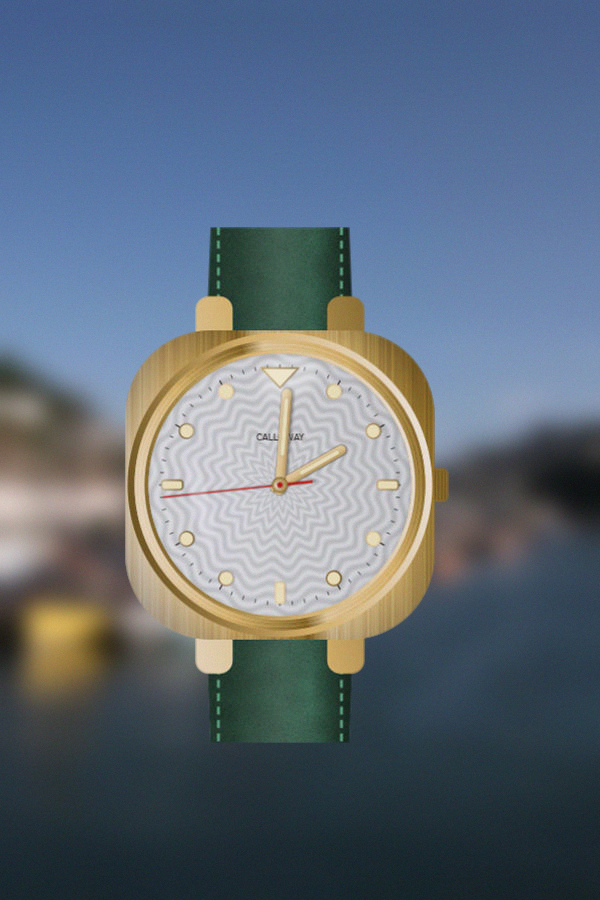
2:00:44
